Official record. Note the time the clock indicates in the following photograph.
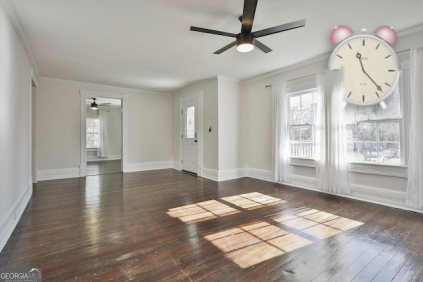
11:23
